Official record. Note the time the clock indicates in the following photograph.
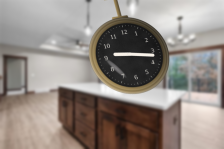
9:17
